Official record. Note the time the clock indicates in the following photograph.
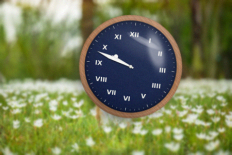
9:48
